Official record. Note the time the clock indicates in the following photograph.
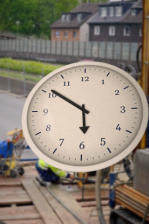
5:51
